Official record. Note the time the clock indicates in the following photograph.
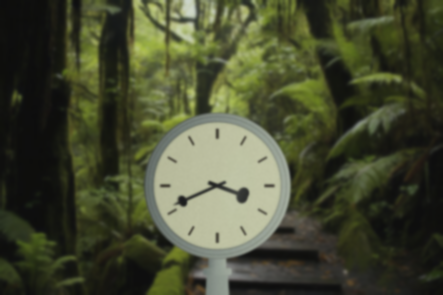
3:41
